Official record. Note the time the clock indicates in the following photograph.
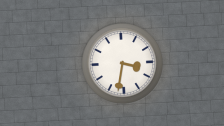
3:32
